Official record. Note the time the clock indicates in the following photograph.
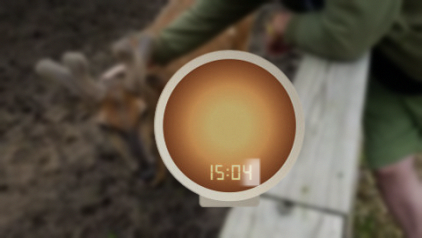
15:04
